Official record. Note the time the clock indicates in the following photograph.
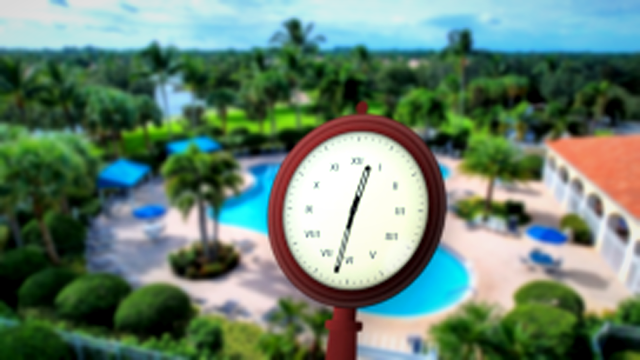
12:32
